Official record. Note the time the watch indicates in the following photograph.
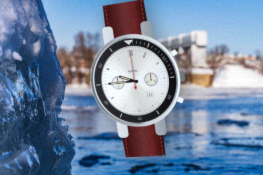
9:45
